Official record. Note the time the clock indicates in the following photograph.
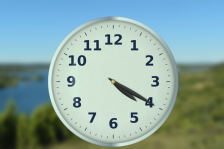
4:20
